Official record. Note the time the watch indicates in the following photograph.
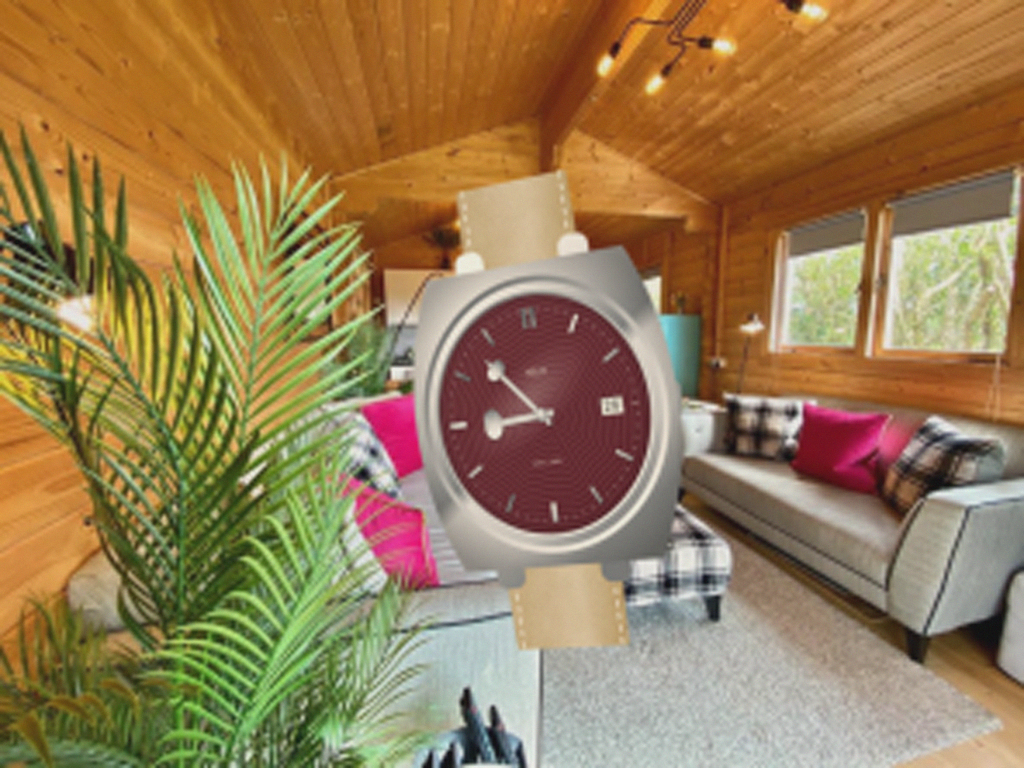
8:53
